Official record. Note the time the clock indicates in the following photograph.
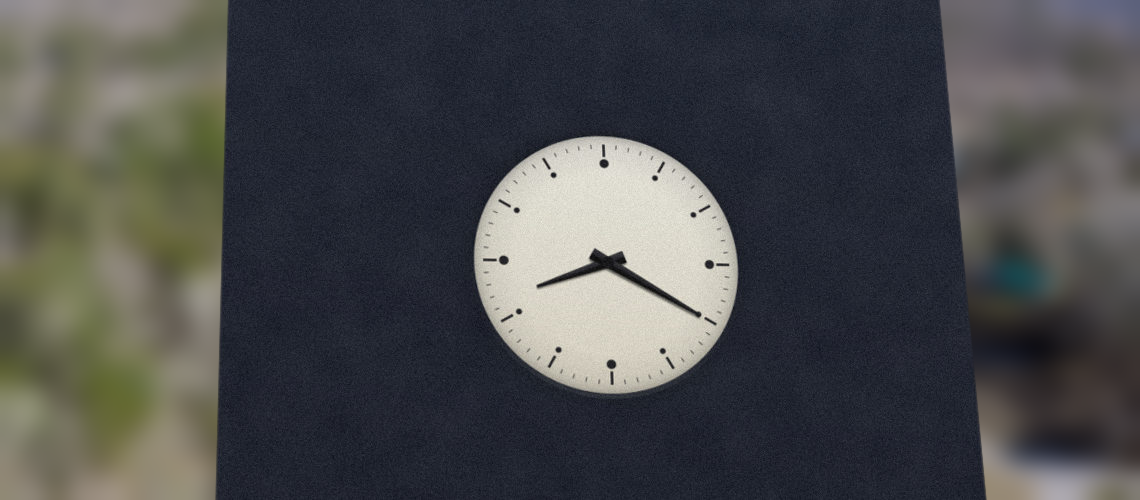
8:20
